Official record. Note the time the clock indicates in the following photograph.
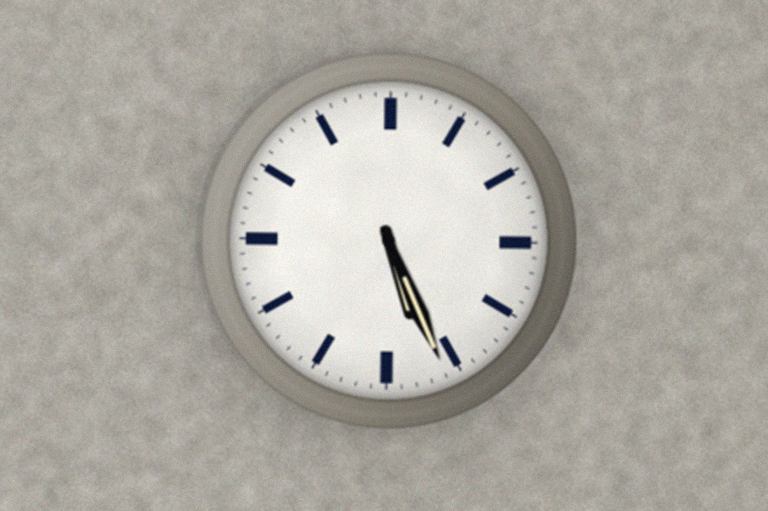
5:26
